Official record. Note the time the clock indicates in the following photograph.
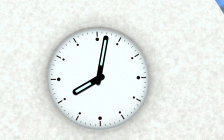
8:02
